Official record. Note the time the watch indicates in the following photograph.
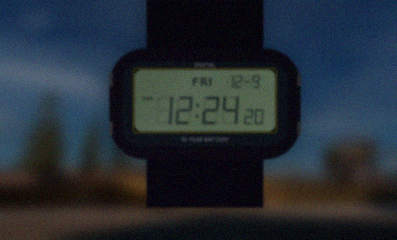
12:24:20
